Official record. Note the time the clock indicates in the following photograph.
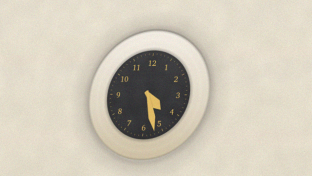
4:27
